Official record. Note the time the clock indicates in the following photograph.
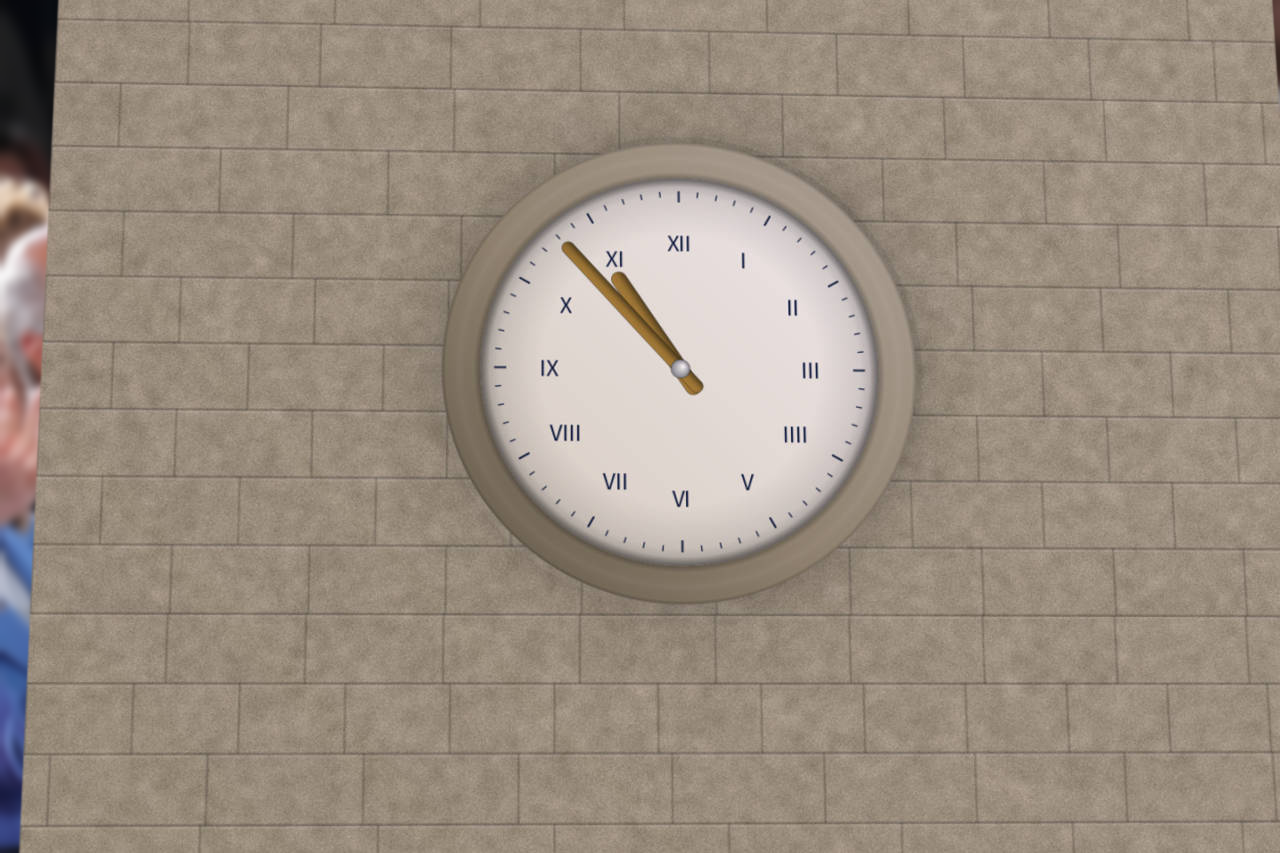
10:53
